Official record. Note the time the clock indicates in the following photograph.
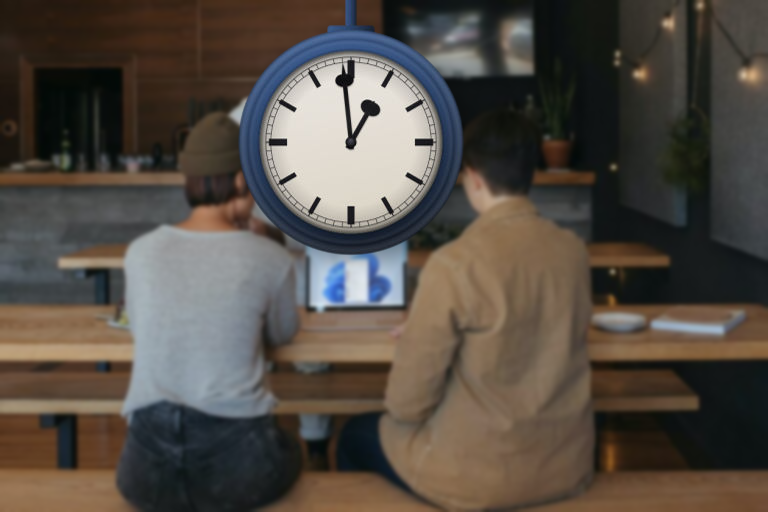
12:59
